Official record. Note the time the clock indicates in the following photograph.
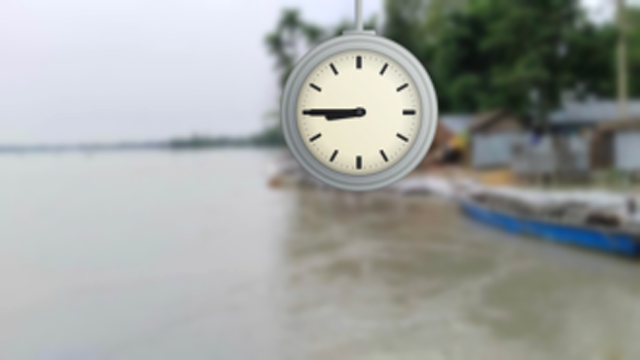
8:45
